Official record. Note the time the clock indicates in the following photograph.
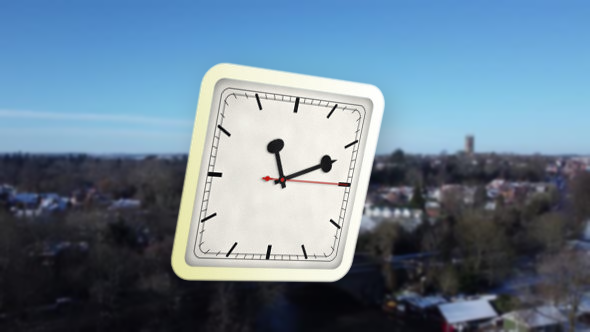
11:11:15
